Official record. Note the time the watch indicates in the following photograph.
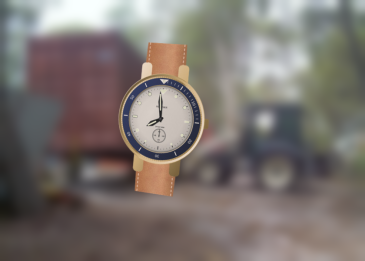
7:59
